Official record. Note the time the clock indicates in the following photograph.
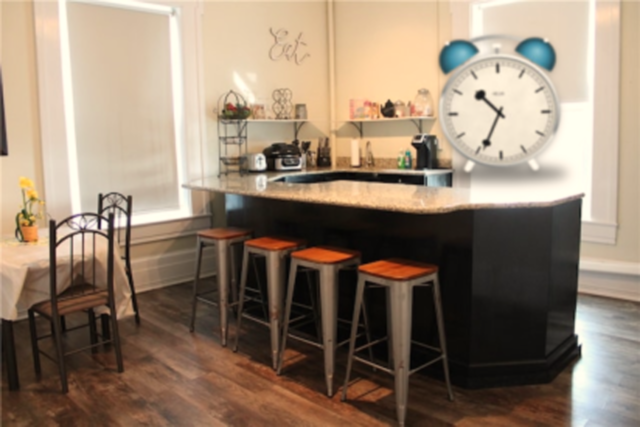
10:34
